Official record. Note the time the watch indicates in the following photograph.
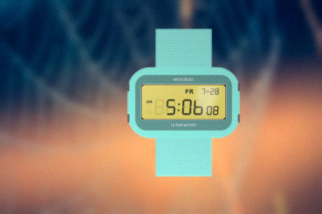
5:06:08
